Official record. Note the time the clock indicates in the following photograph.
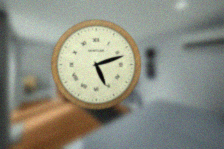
5:12
